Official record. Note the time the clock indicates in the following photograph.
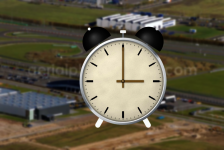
3:00
